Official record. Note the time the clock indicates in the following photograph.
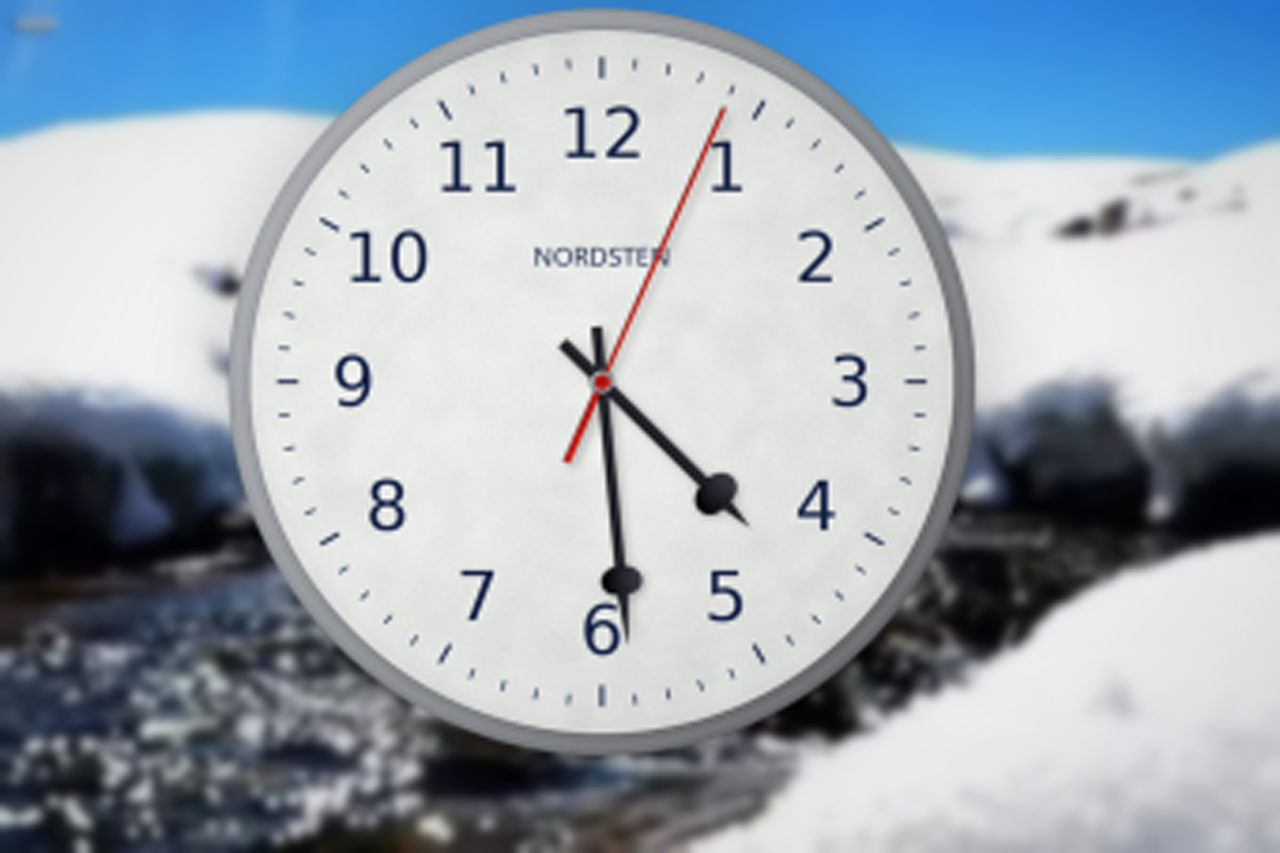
4:29:04
